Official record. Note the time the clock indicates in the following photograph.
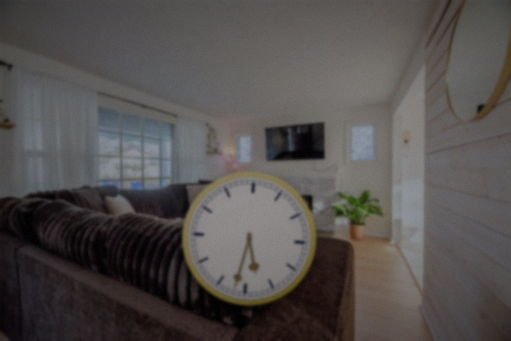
5:32
